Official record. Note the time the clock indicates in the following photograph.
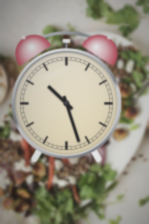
10:27
